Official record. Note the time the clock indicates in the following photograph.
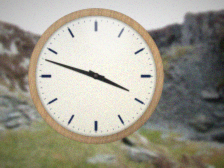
3:48
